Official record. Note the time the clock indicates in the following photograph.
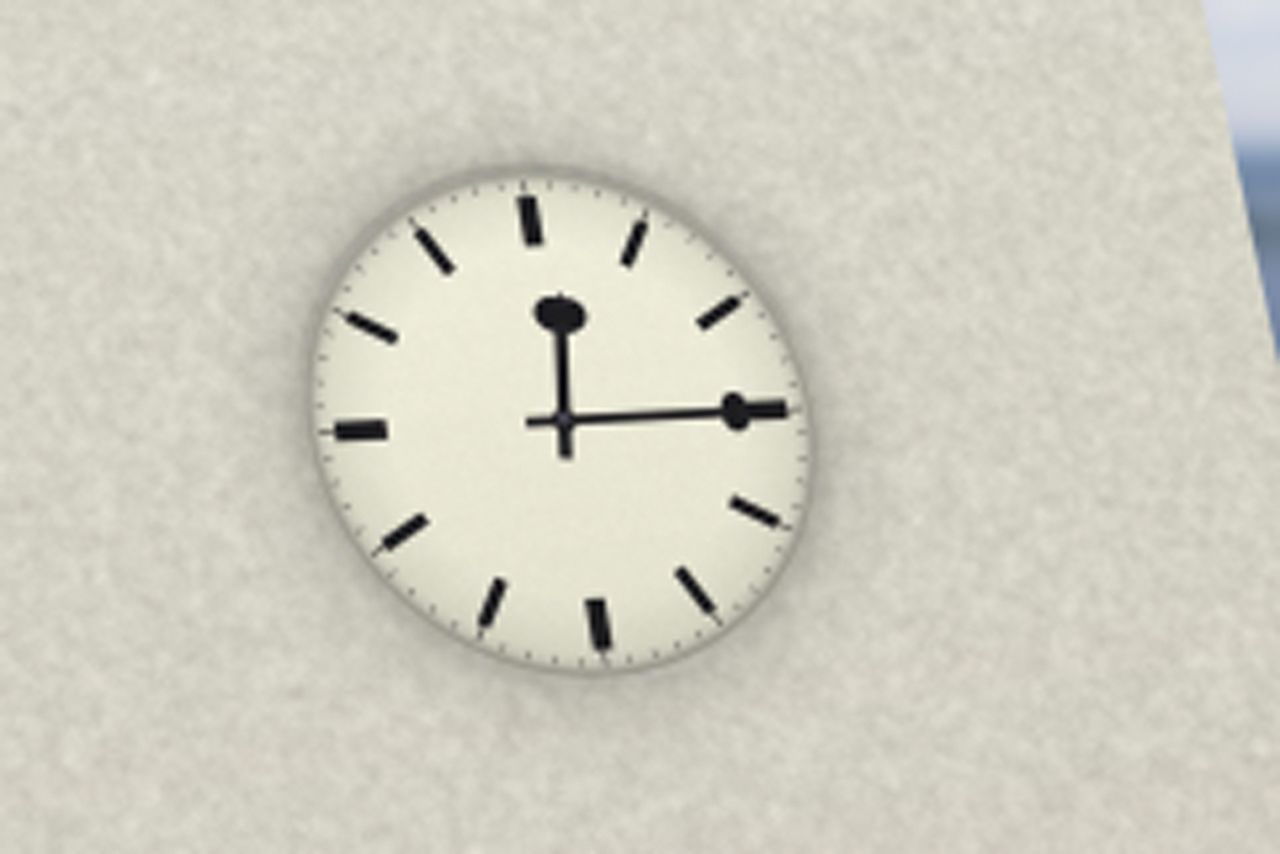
12:15
